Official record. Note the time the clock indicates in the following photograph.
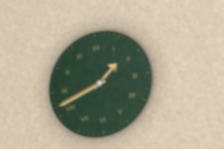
1:42
